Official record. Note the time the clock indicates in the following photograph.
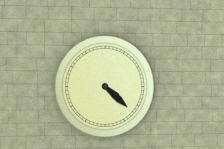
4:22
